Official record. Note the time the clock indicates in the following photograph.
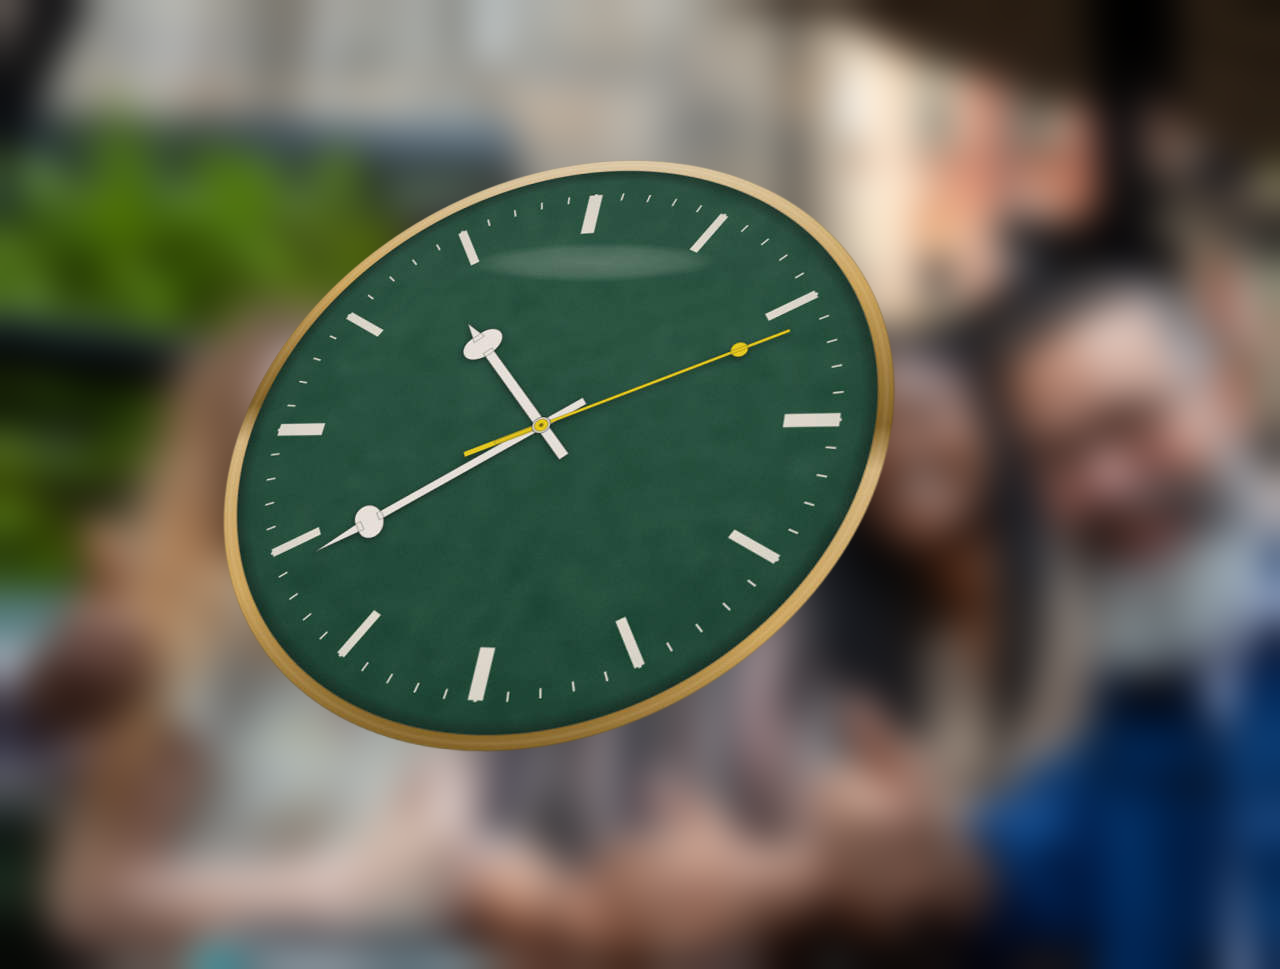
10:39:11
